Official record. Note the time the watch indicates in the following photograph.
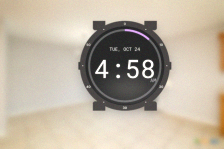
4:58
